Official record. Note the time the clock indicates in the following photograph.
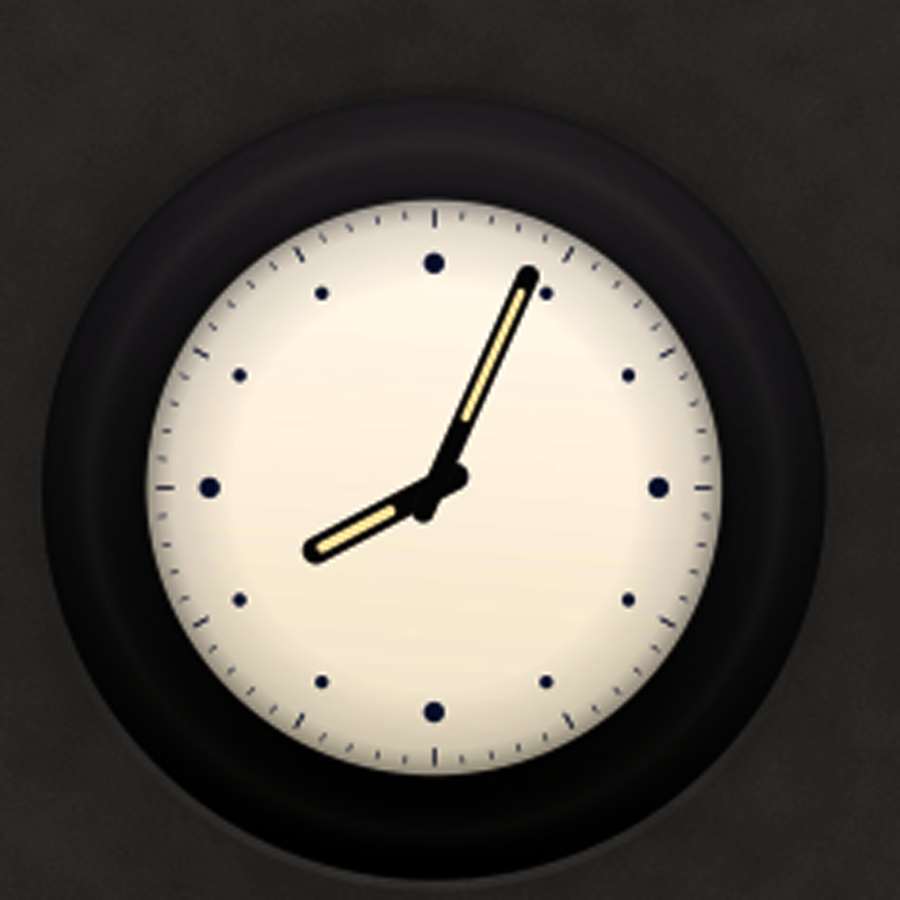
8:04
